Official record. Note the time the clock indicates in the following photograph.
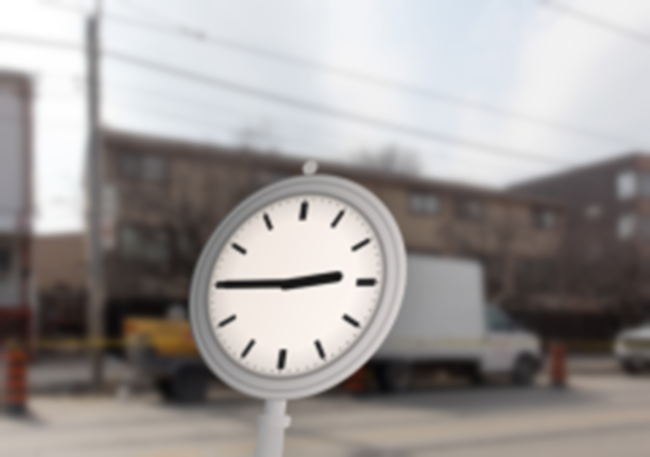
2:45
